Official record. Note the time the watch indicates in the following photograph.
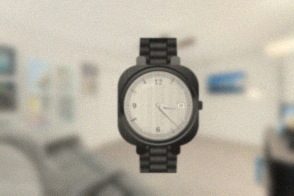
3:23
